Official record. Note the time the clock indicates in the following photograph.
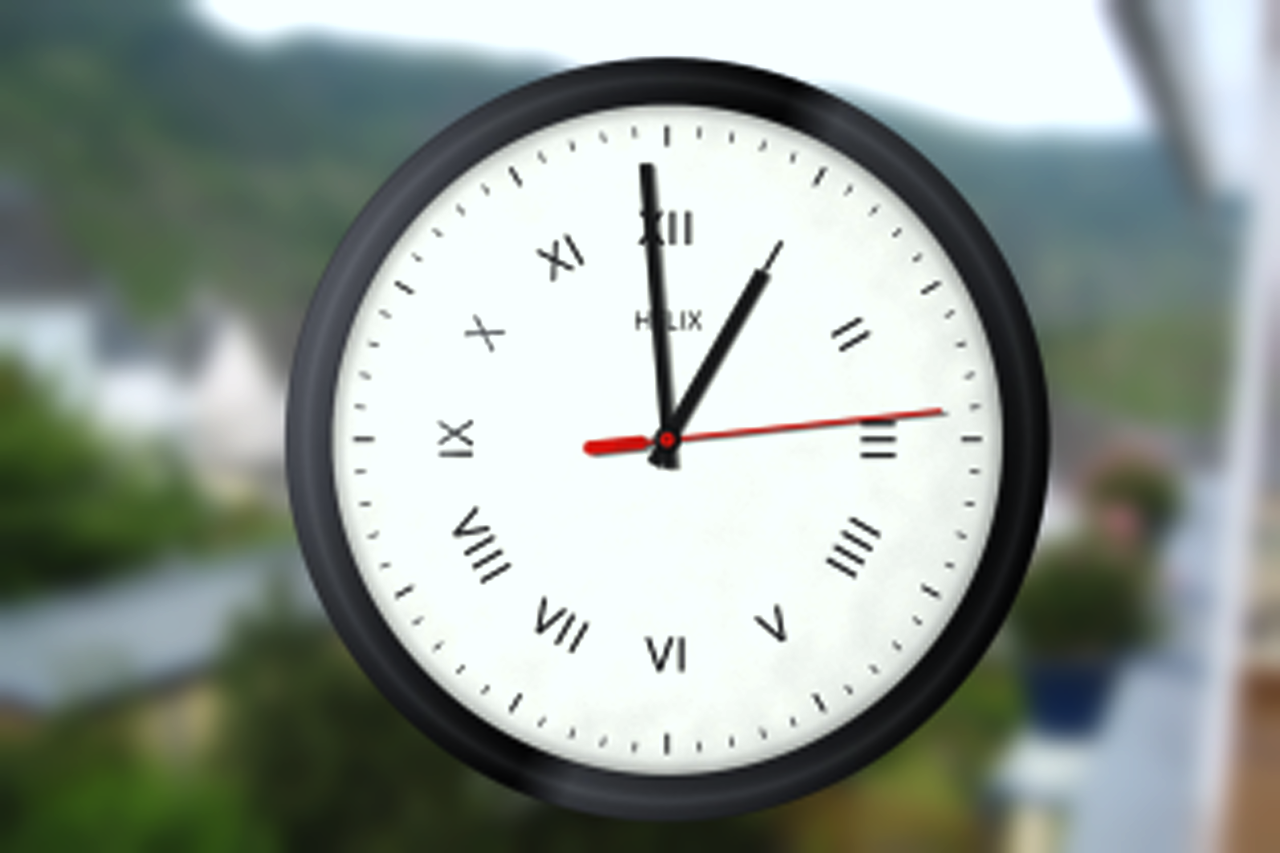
12:59:14
